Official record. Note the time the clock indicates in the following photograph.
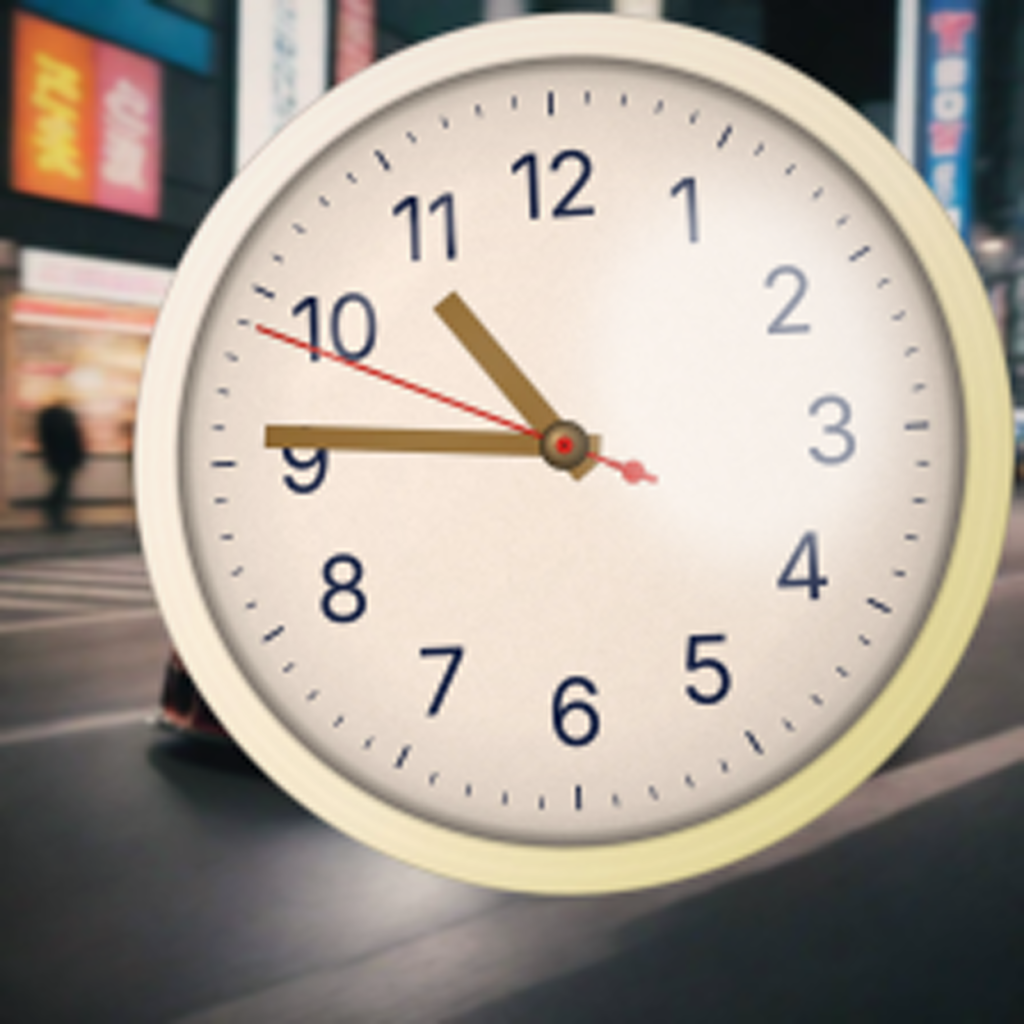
10:45:49
